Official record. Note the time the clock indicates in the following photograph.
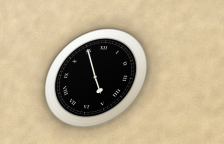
4:55
